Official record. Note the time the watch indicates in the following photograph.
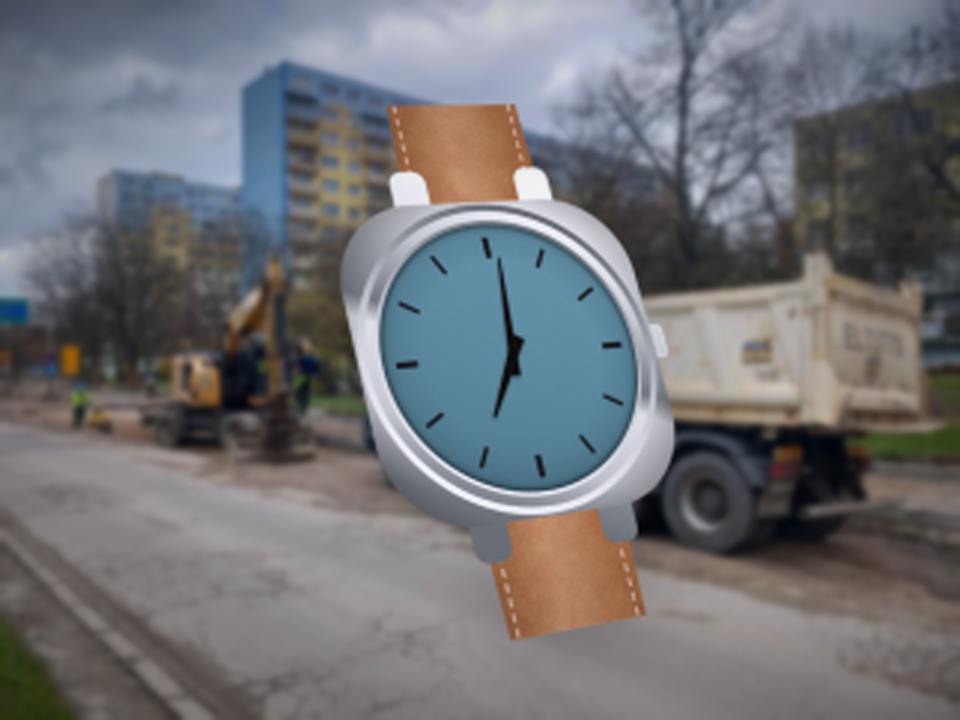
7:01
